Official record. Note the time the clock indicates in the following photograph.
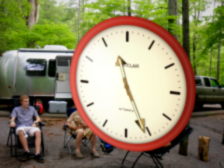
11:26
